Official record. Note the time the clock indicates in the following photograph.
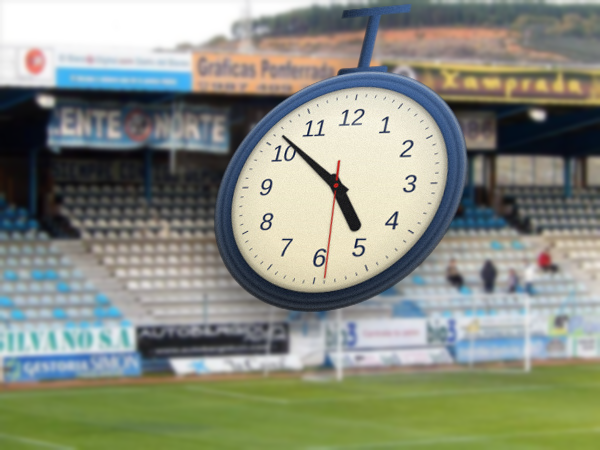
4:51:29
